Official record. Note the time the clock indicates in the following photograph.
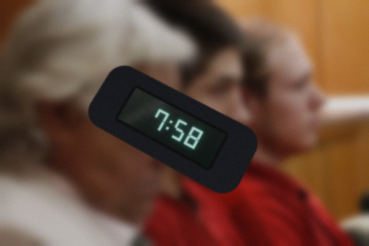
7:58
